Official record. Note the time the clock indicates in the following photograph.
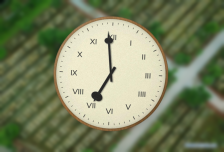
6:59
